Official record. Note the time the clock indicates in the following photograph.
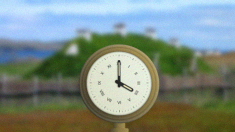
4:00
